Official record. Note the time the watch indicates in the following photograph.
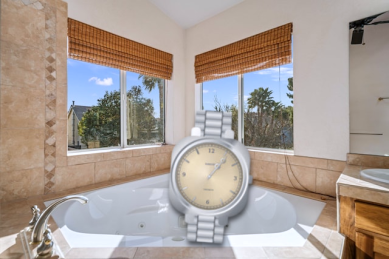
1:06
